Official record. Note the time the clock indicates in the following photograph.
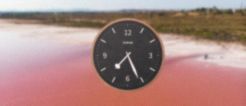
7:26
